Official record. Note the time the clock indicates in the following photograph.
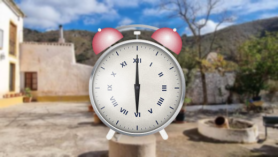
6:00
